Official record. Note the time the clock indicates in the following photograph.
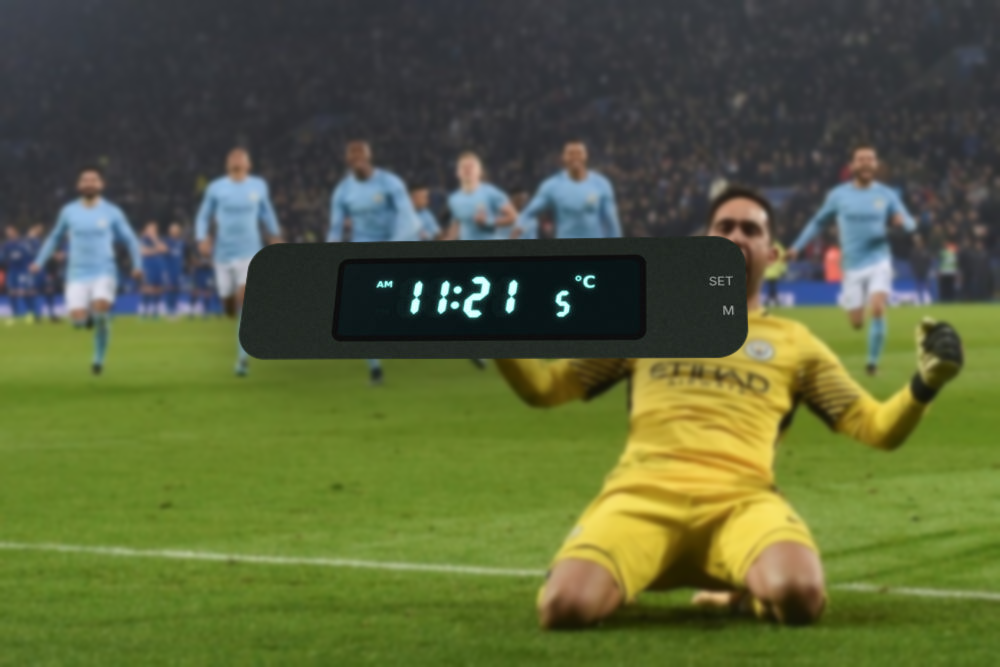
11:21
